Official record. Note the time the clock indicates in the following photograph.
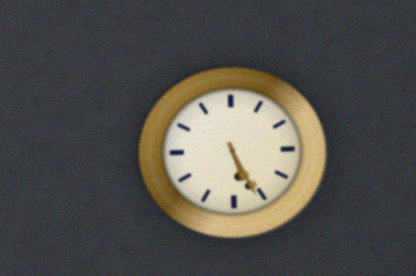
5:26
